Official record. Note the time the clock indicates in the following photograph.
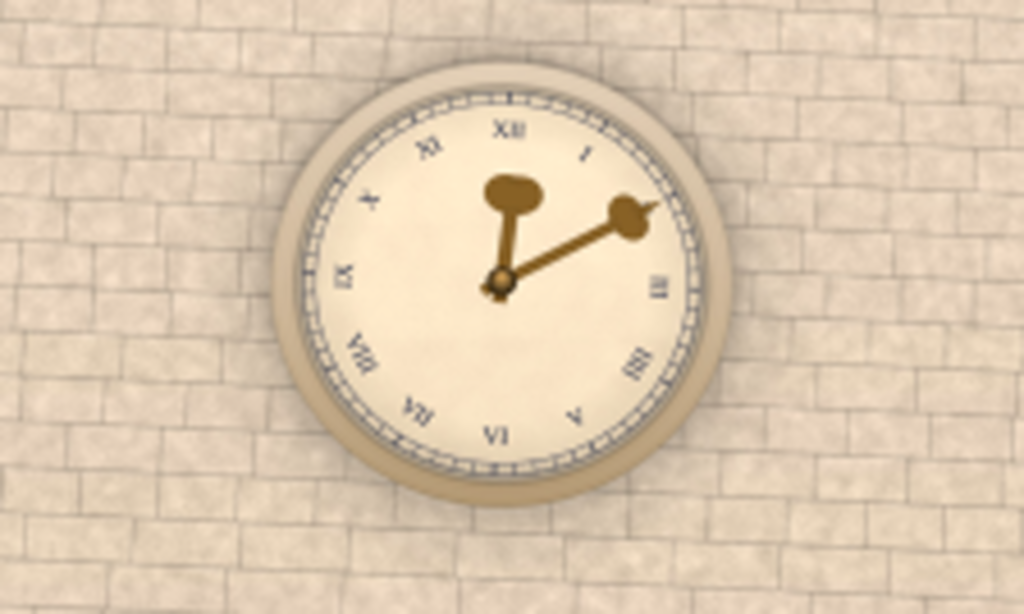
12:10
